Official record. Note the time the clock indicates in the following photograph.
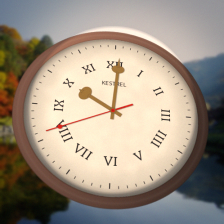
10:00:41
